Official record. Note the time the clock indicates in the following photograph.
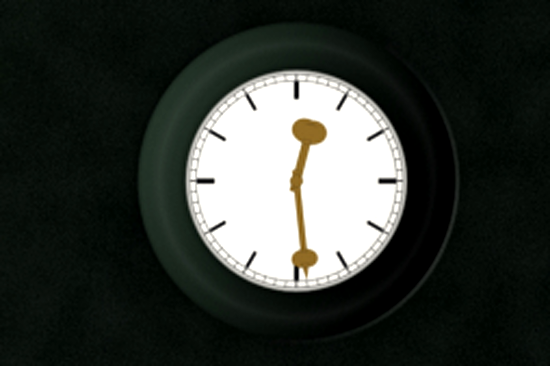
12:29
